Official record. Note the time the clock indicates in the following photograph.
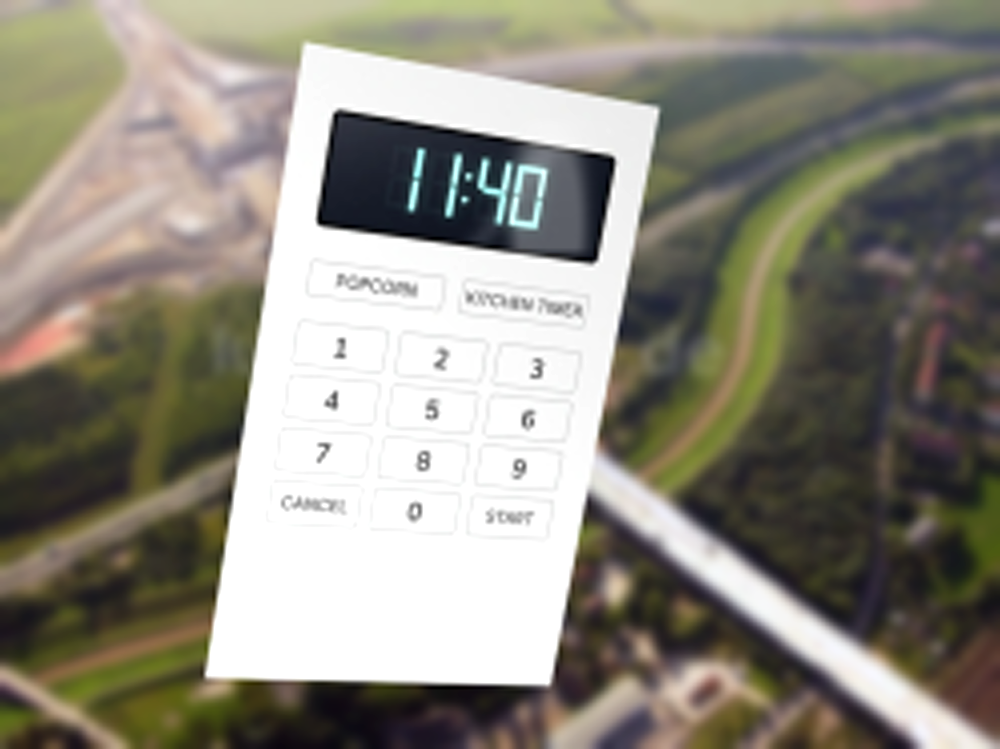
11:40
